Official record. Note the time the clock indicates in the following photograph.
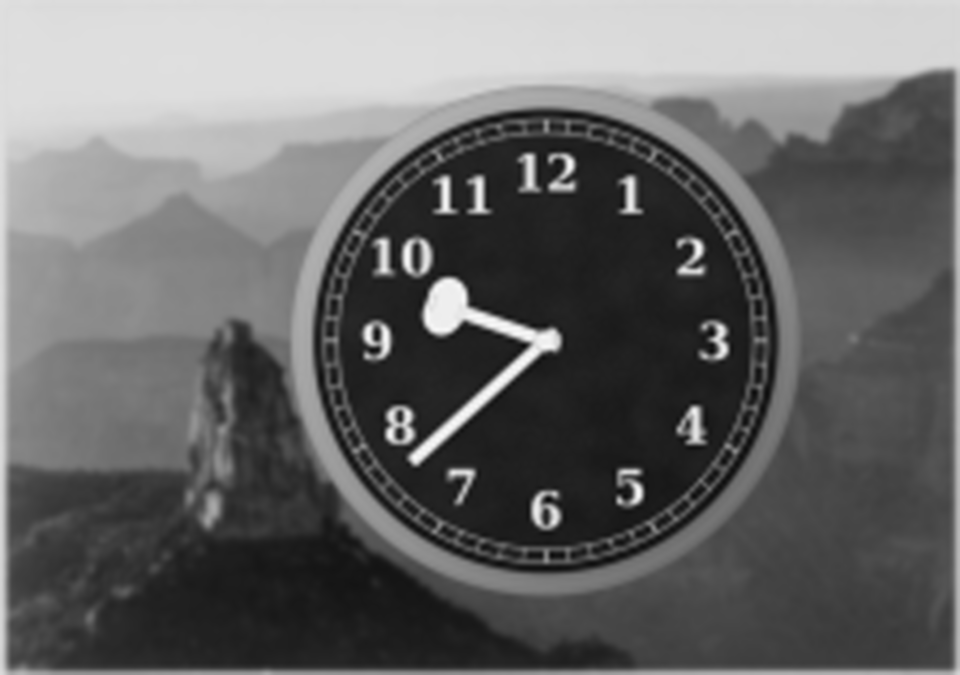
9:38
